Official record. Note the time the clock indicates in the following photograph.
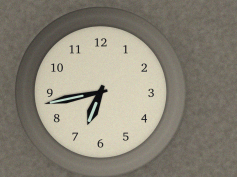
6:43
